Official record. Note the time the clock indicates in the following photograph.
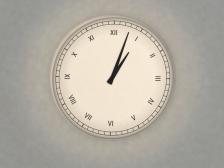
1:03
